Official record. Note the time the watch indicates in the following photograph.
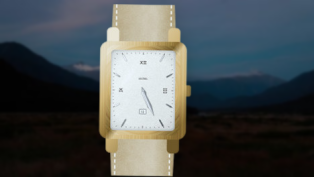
5:26
